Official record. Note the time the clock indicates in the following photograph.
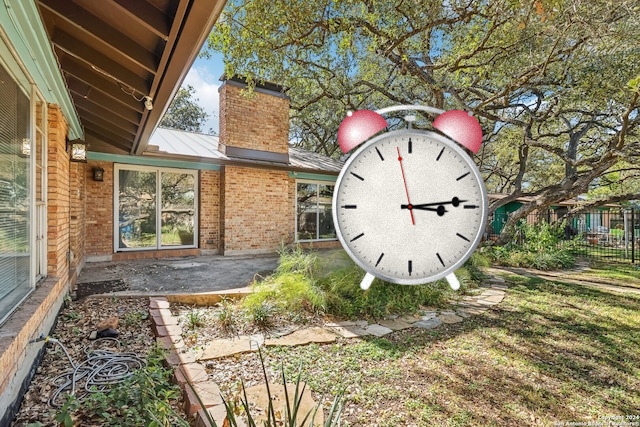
3:13:58
